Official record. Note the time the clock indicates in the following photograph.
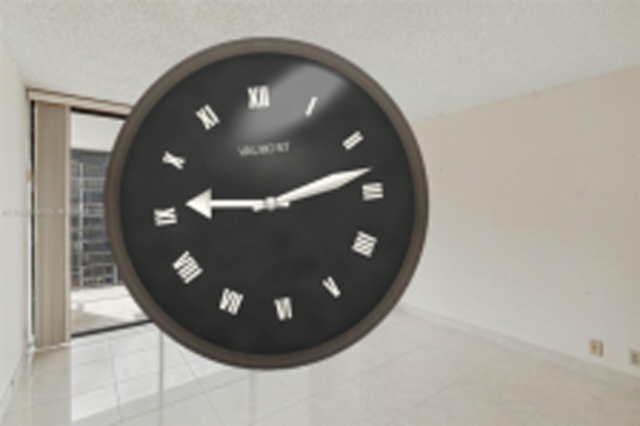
9:13
